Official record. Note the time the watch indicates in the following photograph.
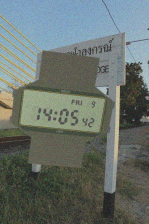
14:05:42
